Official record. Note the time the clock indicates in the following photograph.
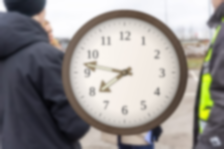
7:47
